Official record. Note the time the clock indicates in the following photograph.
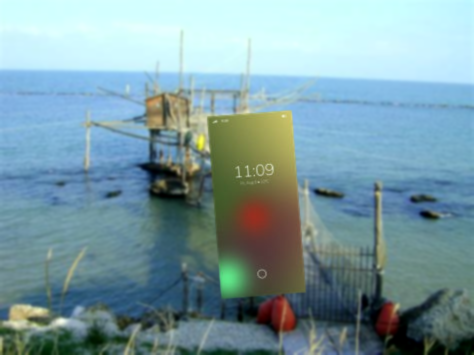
11:09
